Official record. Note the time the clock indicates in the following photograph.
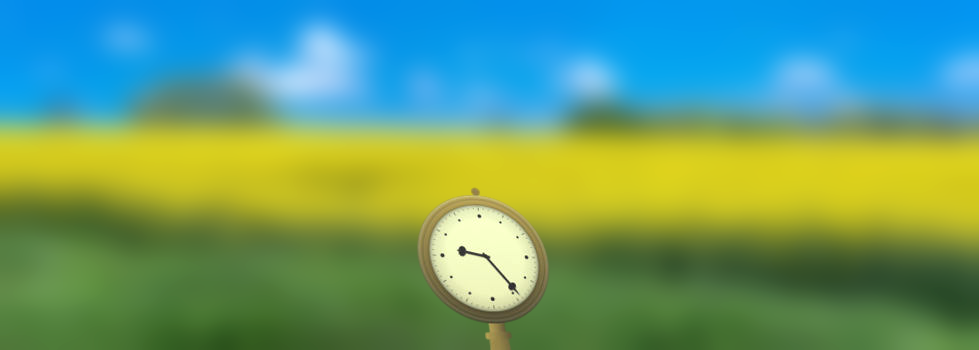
9:24
